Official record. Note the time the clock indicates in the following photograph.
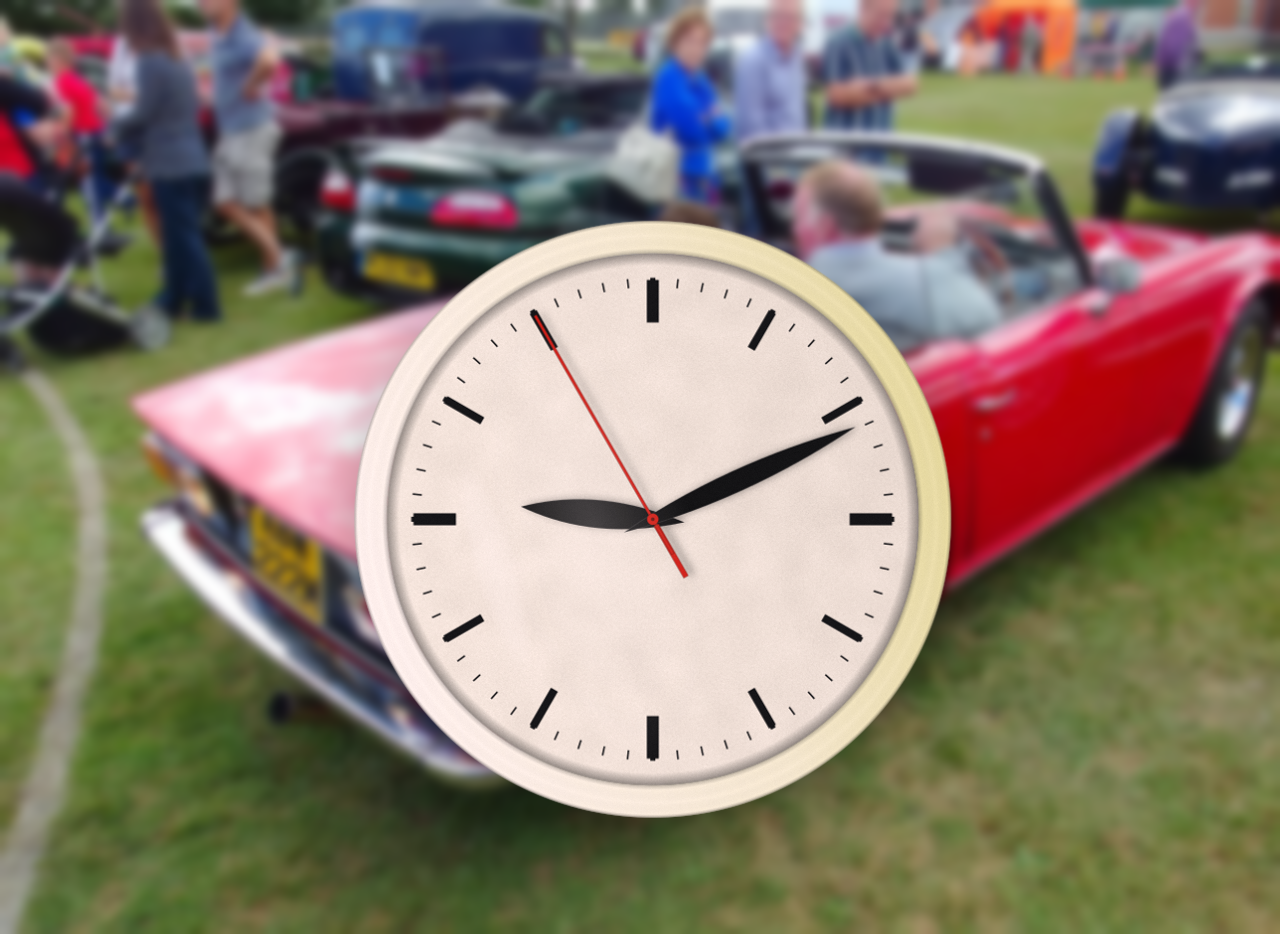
9:10:55
